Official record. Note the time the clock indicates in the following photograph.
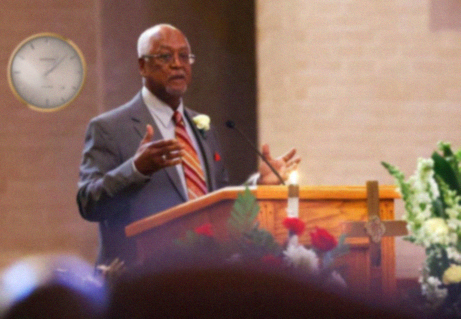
1:08
